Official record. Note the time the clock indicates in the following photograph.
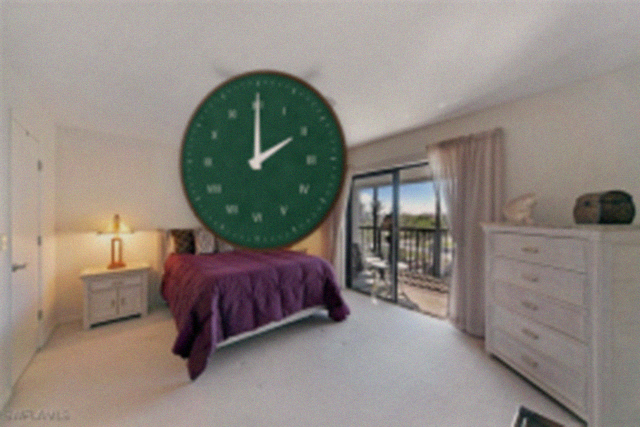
2:00
